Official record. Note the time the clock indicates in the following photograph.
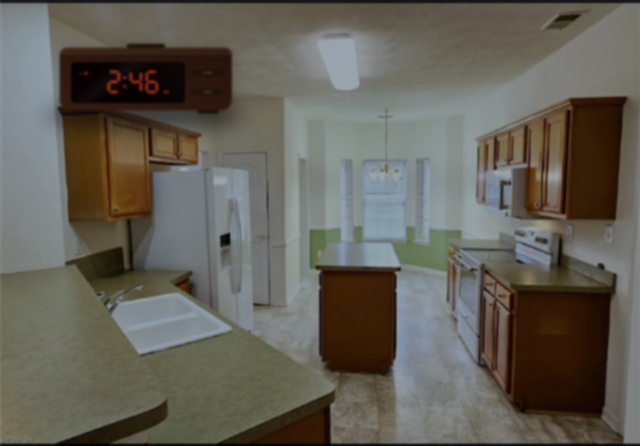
2:46
